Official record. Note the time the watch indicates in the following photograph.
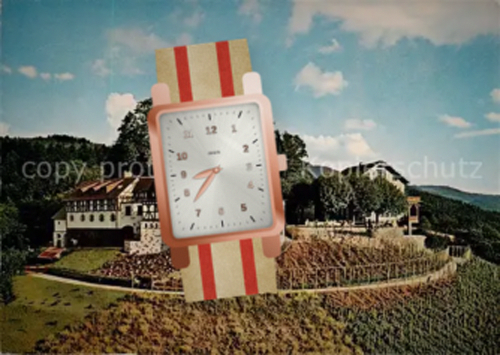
8:37
